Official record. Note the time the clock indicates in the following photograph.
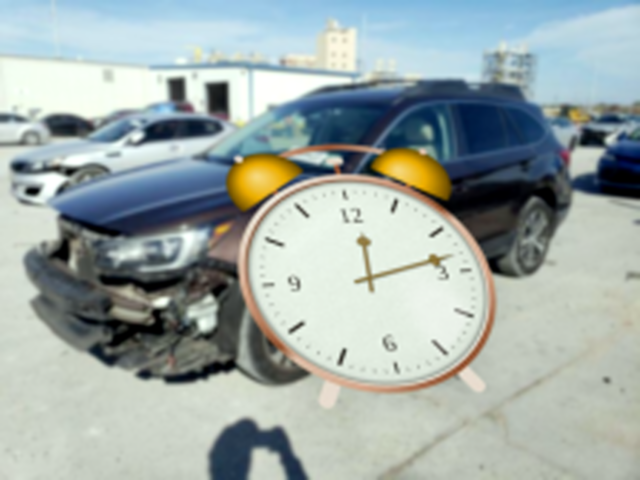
12:13
